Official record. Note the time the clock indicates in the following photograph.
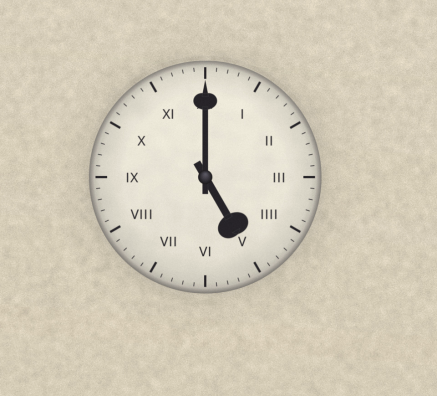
5:00
